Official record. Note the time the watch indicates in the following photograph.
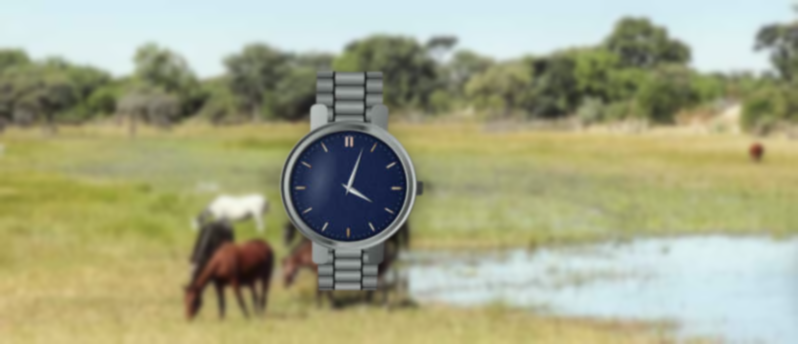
4:03
